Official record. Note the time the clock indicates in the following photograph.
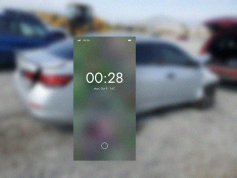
0:28
